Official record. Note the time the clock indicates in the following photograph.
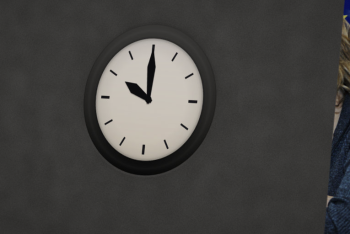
10:00
